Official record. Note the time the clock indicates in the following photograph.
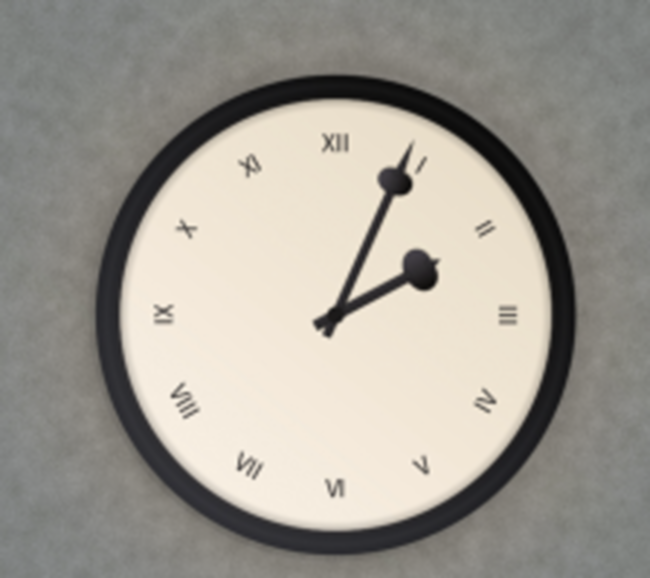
2:04
